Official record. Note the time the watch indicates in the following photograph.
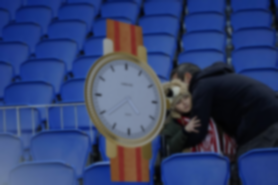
4:39
